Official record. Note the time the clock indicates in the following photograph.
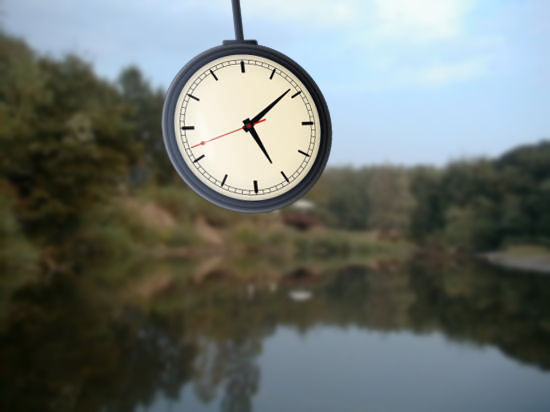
5:08:42
